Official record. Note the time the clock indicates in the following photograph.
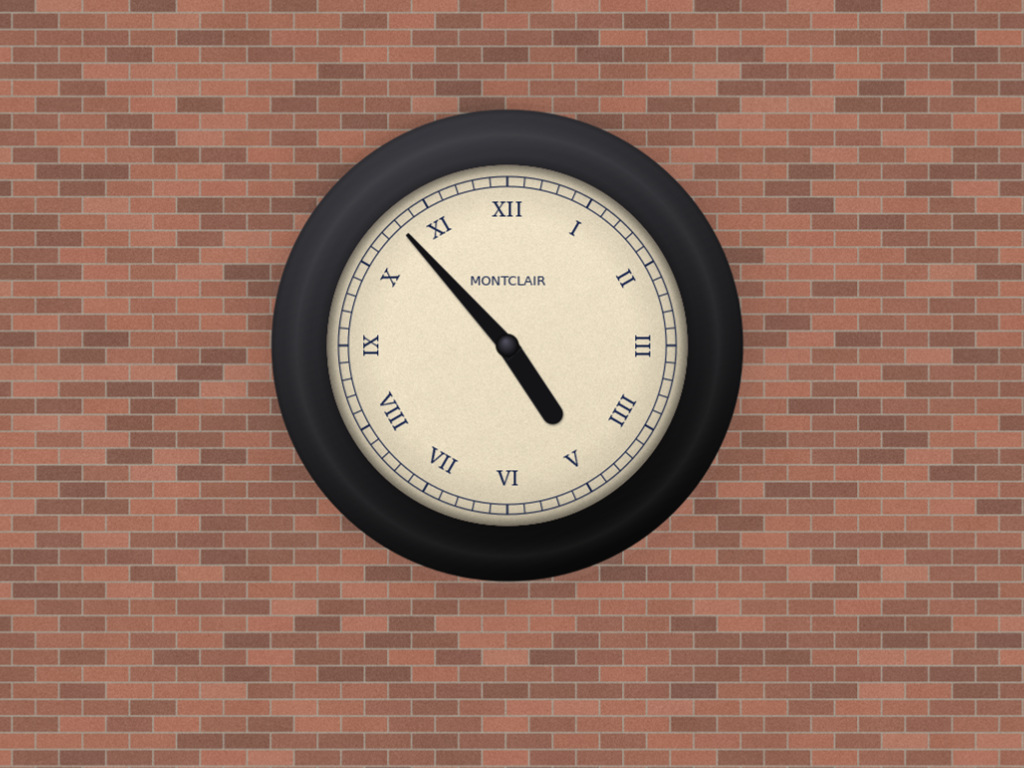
4:53
